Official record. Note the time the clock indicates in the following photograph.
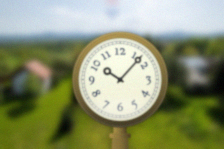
10:07
